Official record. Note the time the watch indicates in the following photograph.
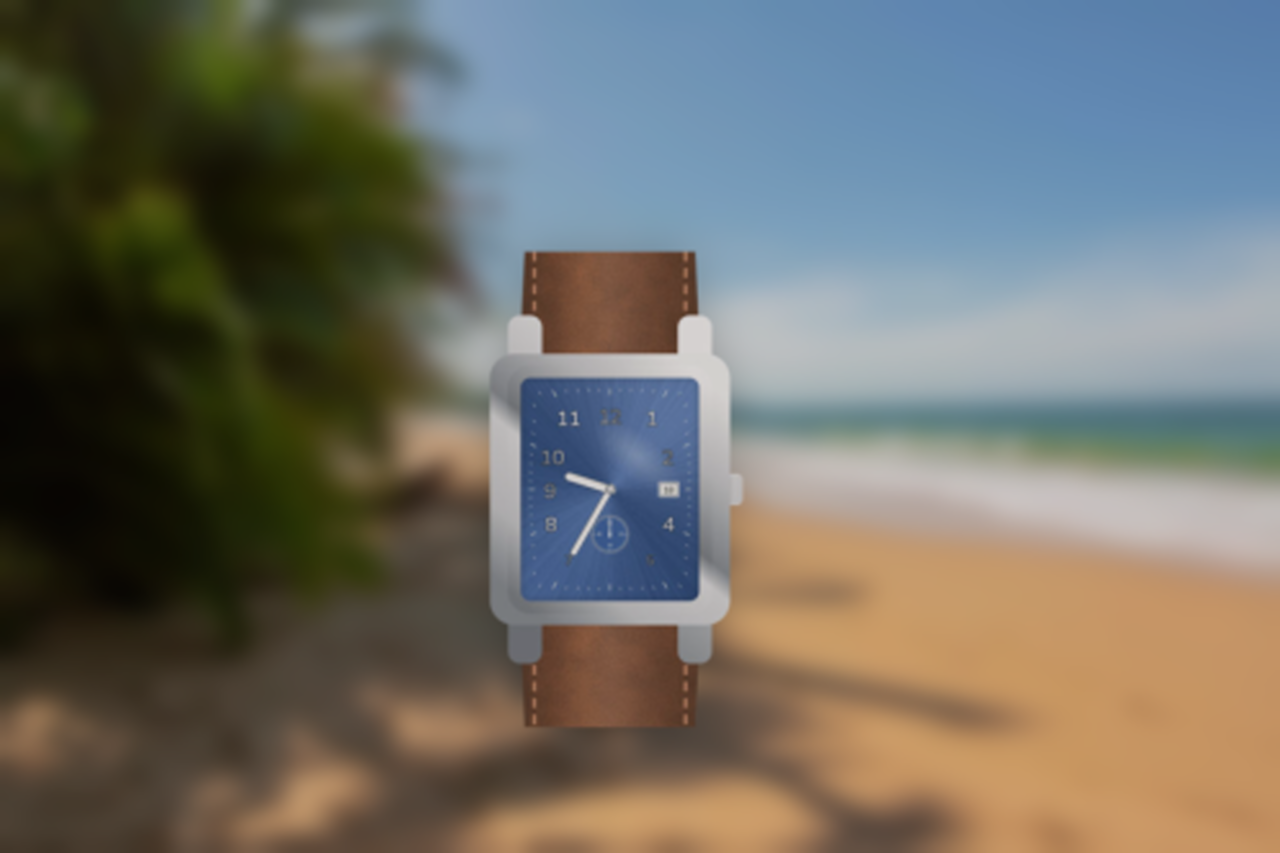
9:35
